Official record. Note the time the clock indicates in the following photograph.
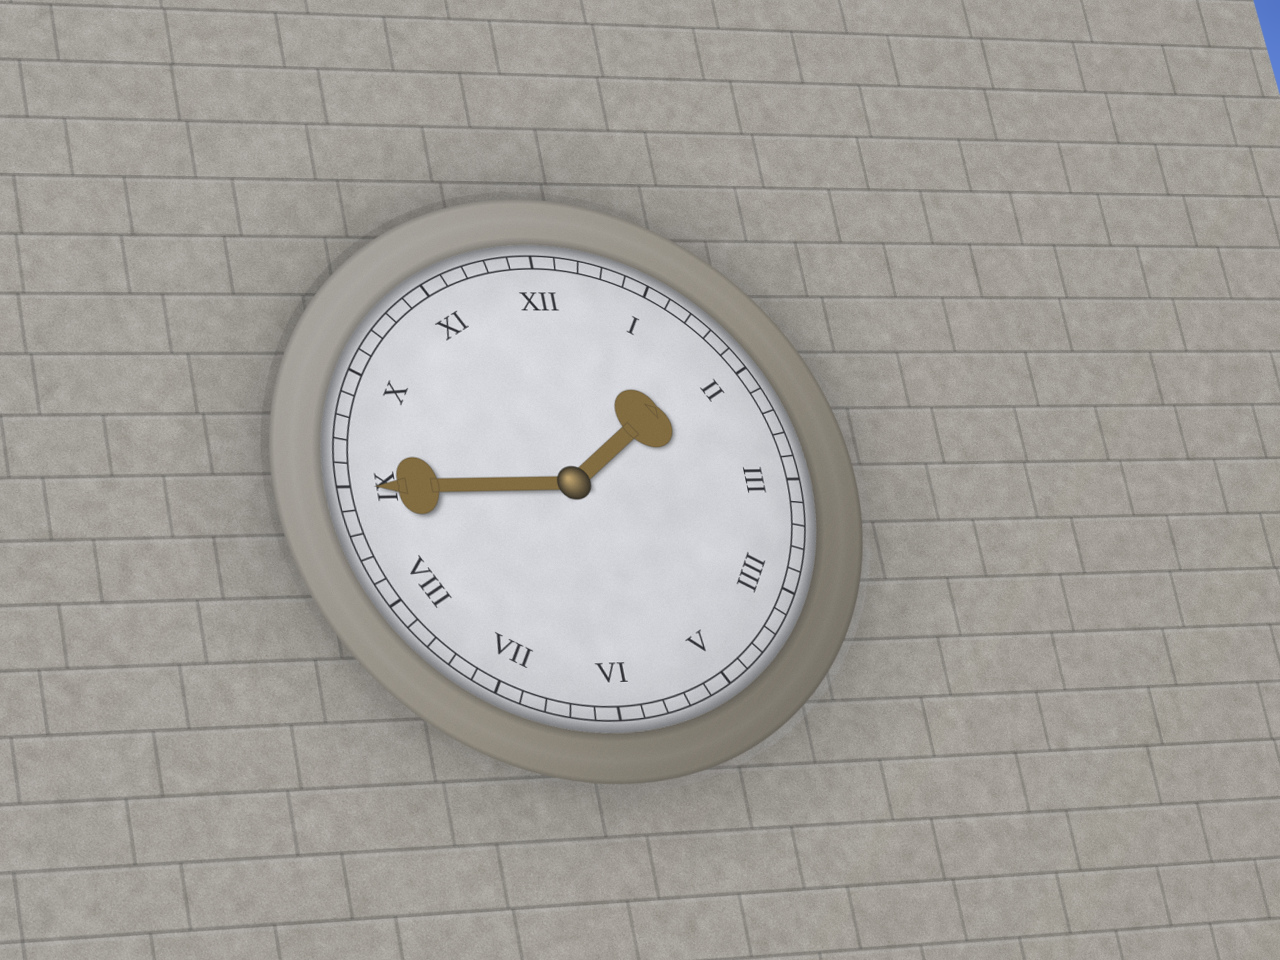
1:45
